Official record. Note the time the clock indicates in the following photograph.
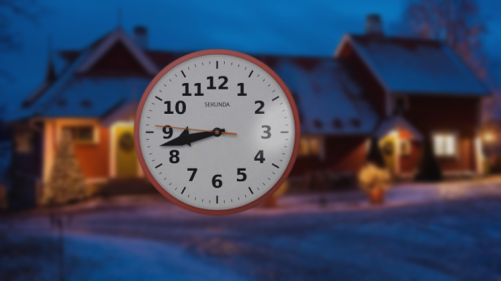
8:42:46
